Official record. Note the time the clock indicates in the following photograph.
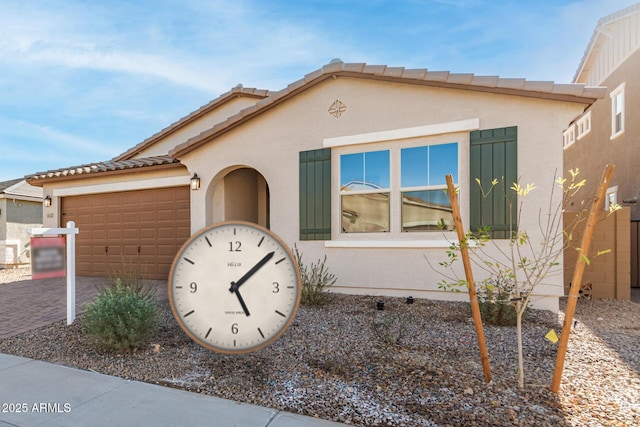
5:08
